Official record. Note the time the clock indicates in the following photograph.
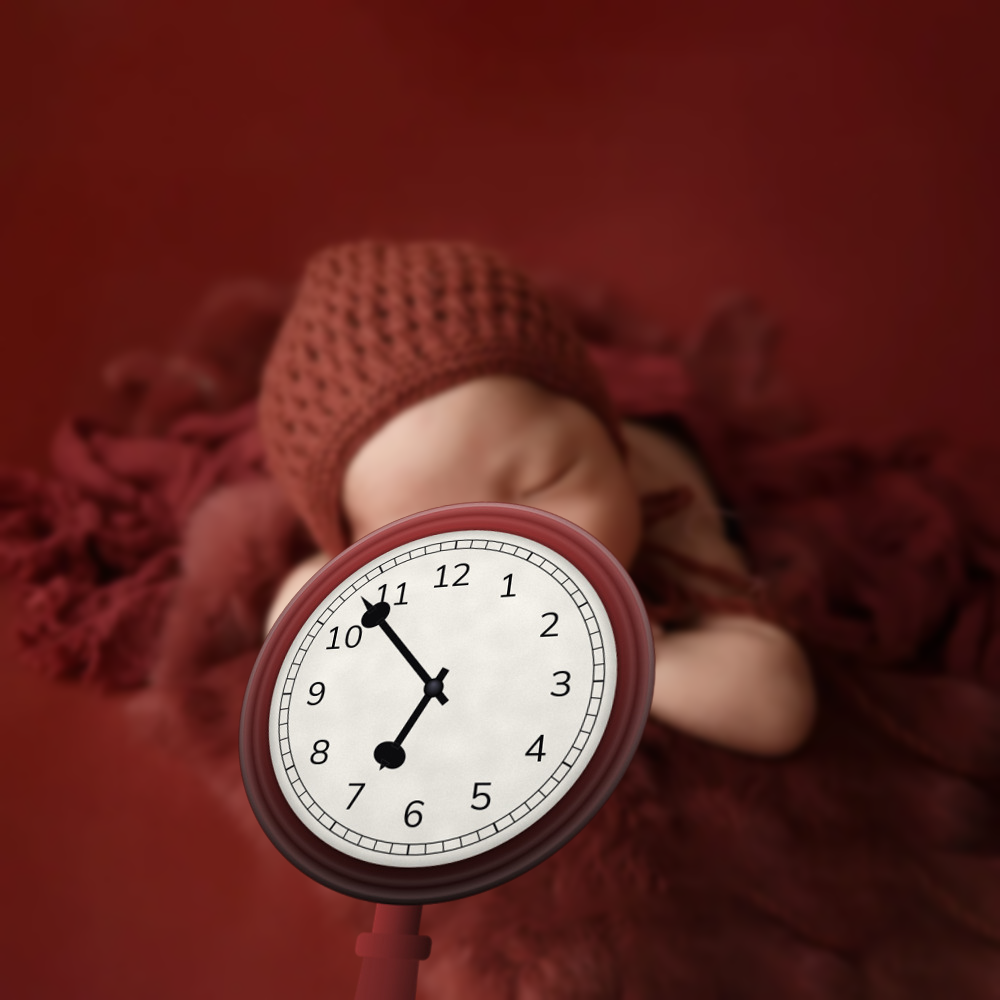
6:53
